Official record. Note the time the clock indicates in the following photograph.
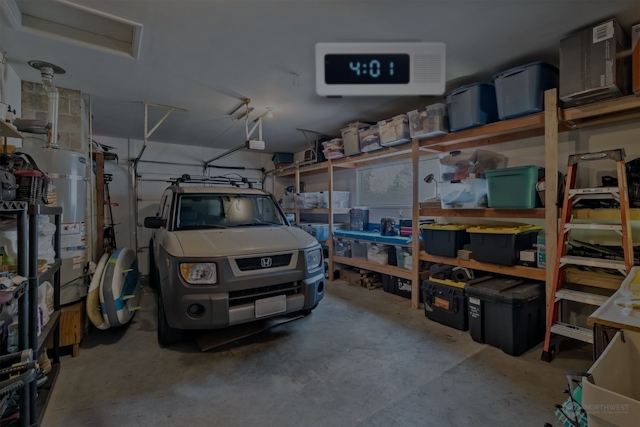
4:01
